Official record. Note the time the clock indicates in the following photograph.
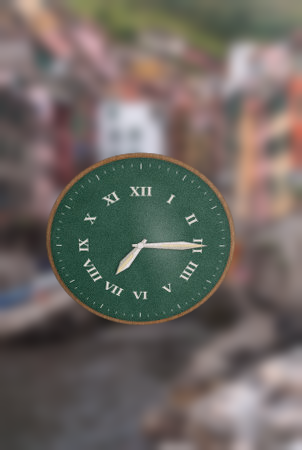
7:15
